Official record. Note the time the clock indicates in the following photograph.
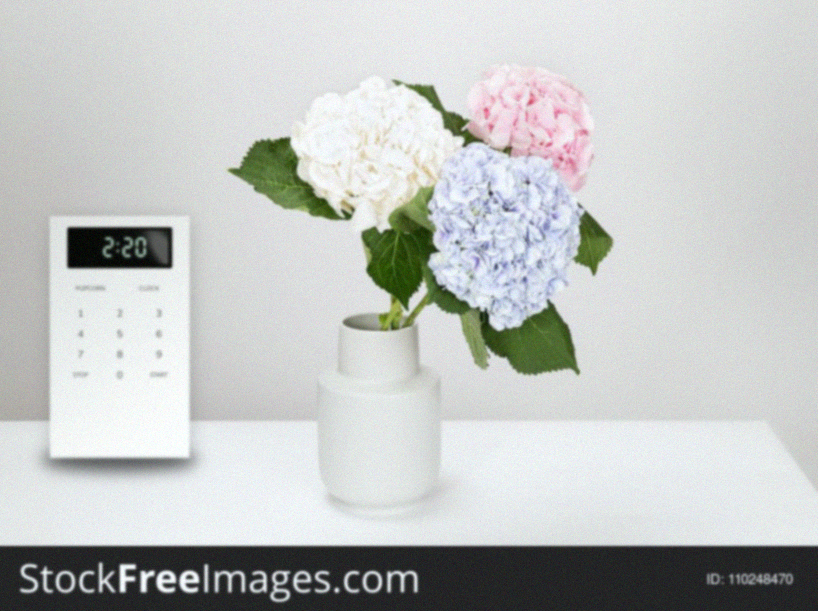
2:20
